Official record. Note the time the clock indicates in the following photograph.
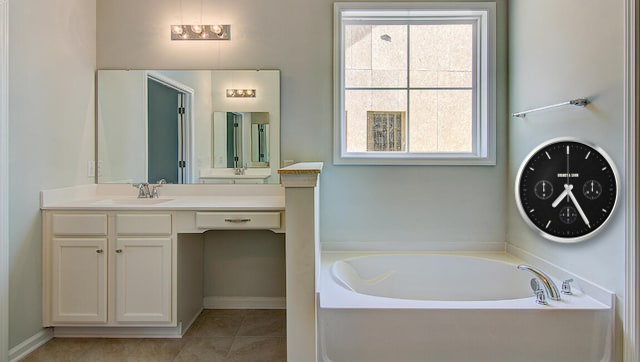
7:25
